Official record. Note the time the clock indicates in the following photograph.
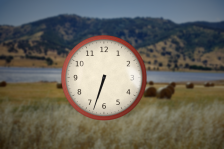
6:33
